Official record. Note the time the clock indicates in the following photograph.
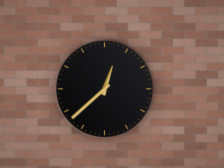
12:38
